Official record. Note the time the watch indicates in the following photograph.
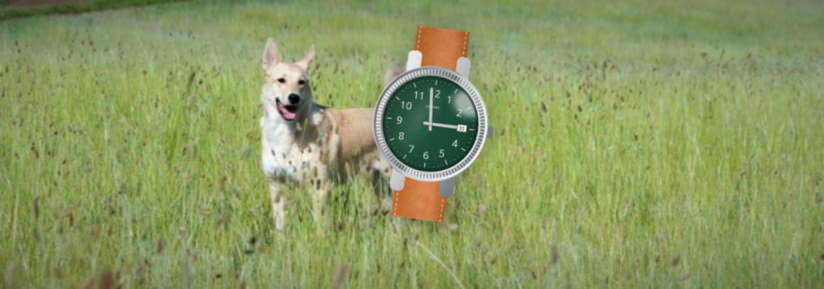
2:59
